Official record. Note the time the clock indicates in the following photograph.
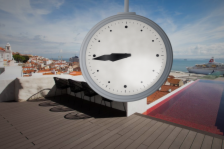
8:44
